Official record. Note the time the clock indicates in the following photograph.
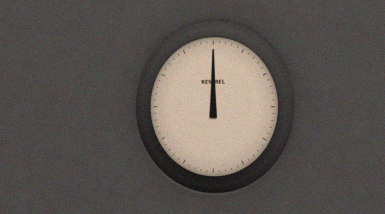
12:00
